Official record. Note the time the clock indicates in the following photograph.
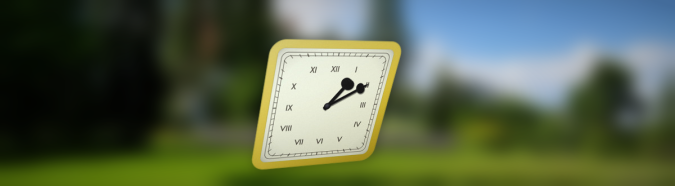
1:10
